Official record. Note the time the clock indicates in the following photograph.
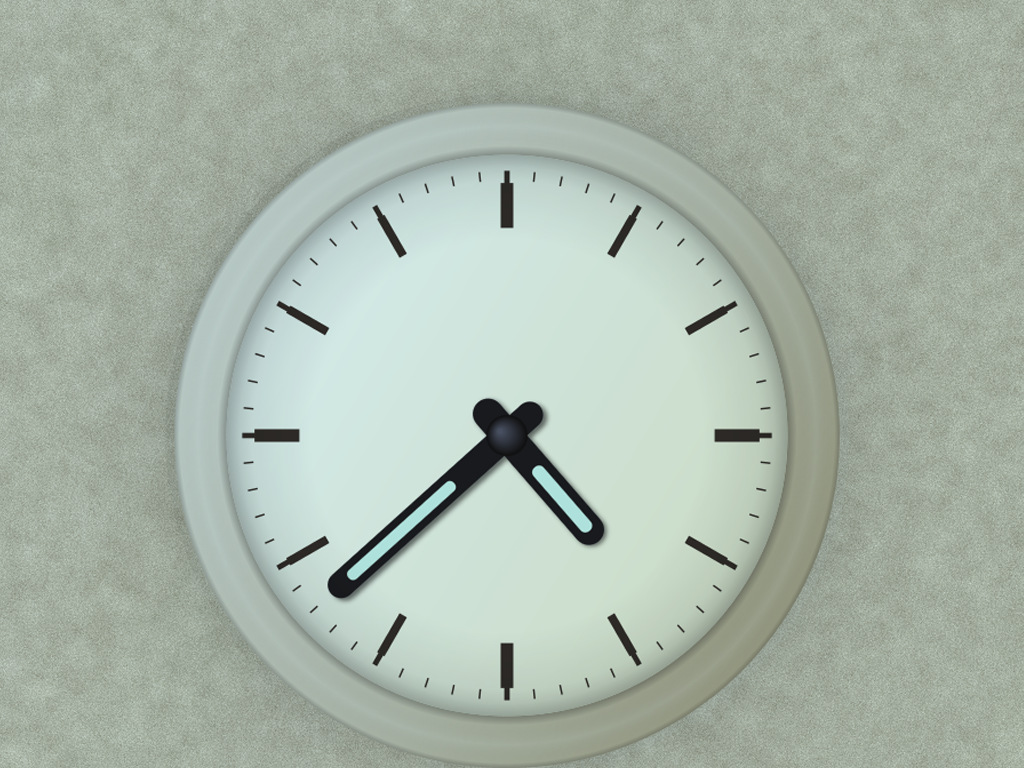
4:38
